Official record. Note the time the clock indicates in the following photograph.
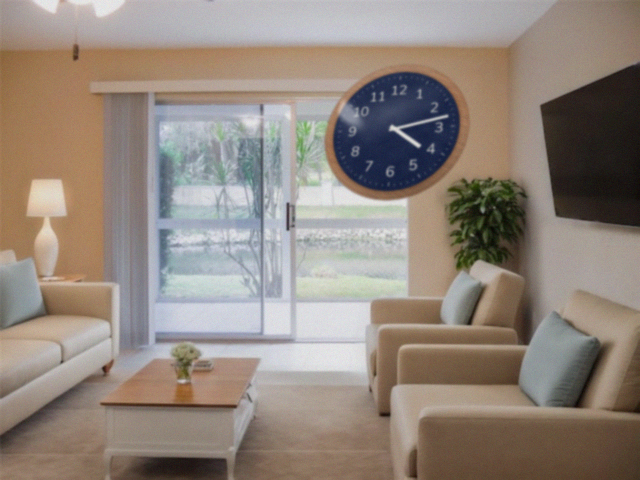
4:13
